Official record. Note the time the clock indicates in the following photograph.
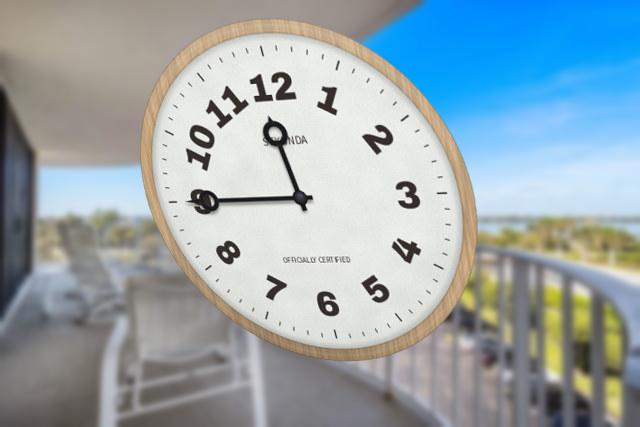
11:45
